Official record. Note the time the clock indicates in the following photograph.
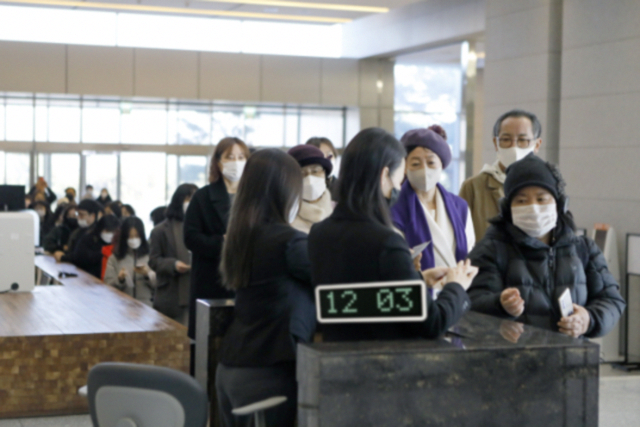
12:03
